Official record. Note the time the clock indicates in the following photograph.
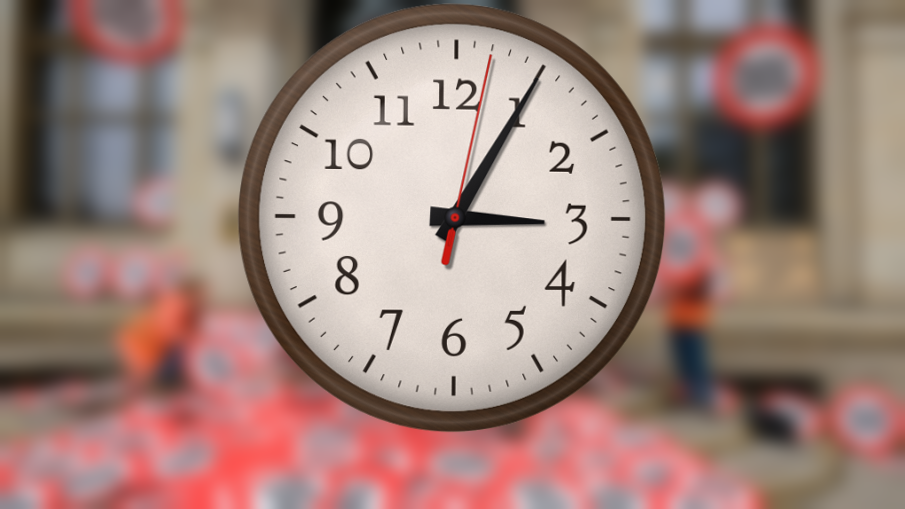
3:05:02
